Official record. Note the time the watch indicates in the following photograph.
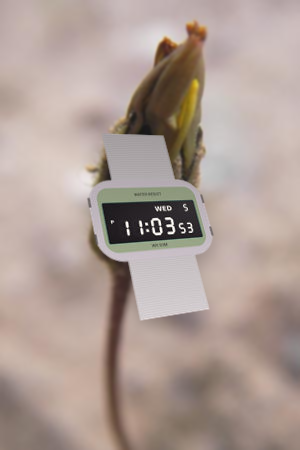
11:03:53
